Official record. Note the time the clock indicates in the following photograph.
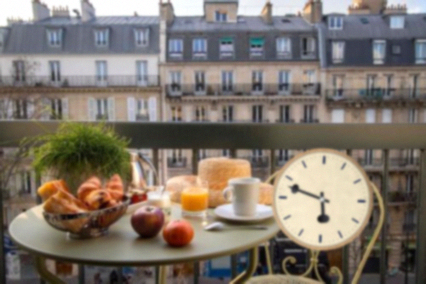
5:48
